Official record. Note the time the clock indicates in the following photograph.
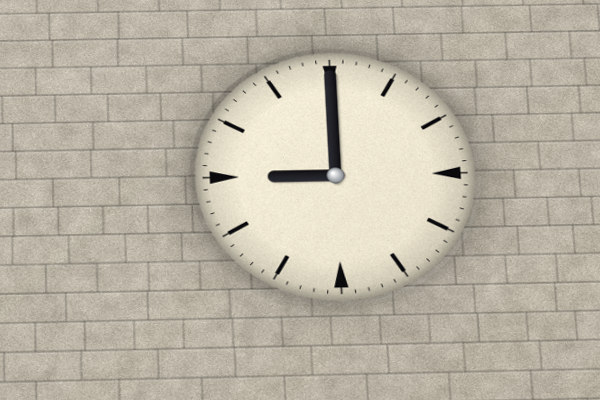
9:00
